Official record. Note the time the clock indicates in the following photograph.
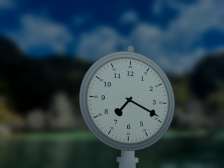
7:19
